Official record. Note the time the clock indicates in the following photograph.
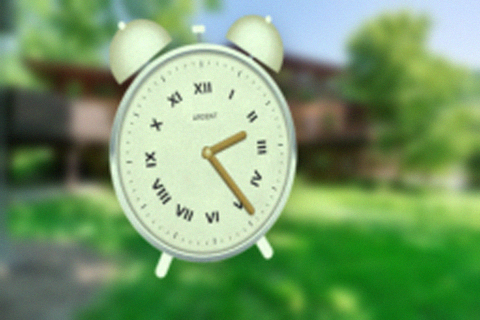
2:24
